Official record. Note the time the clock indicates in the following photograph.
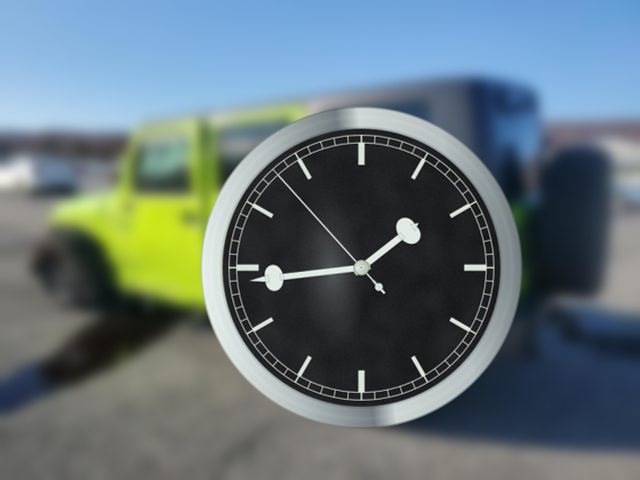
1:43:53
